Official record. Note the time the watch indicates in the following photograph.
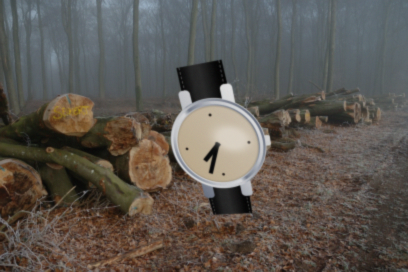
7:34
